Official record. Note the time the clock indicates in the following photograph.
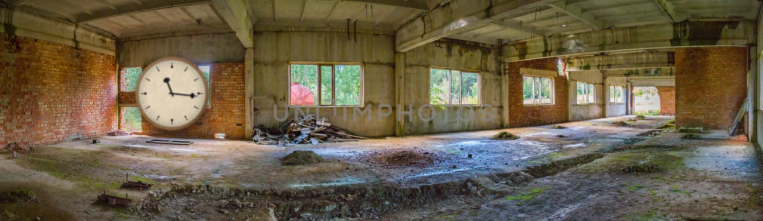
11:16
